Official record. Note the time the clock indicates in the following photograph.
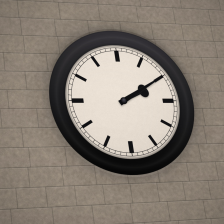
2:10
